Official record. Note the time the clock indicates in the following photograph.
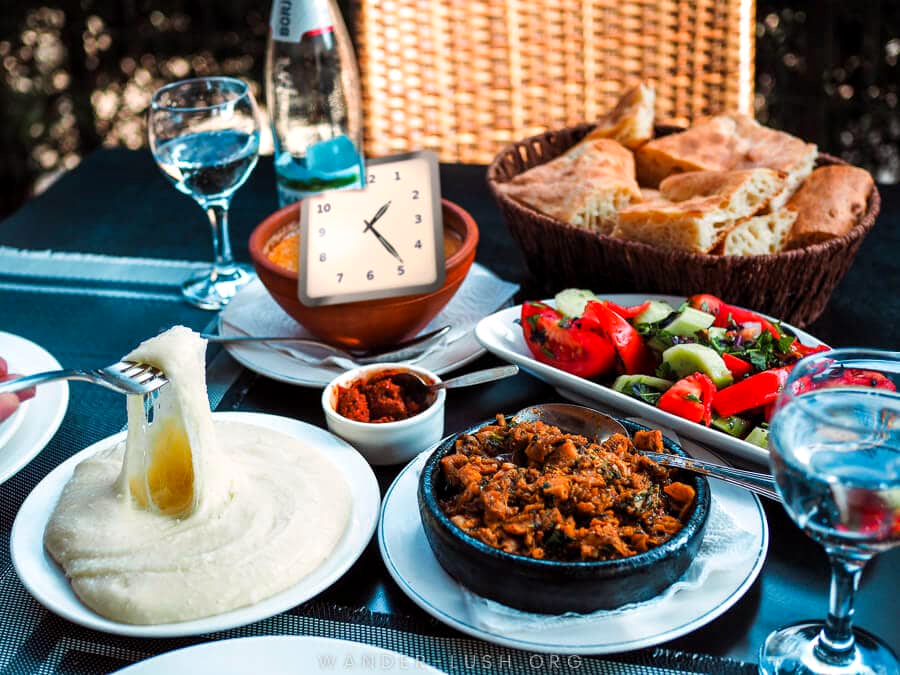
1:24
